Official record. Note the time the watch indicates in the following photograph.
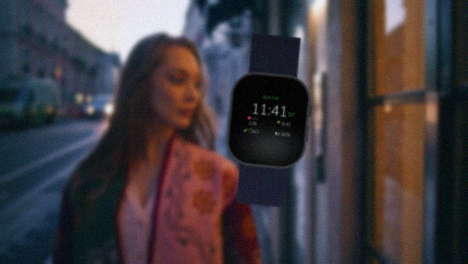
11:41
